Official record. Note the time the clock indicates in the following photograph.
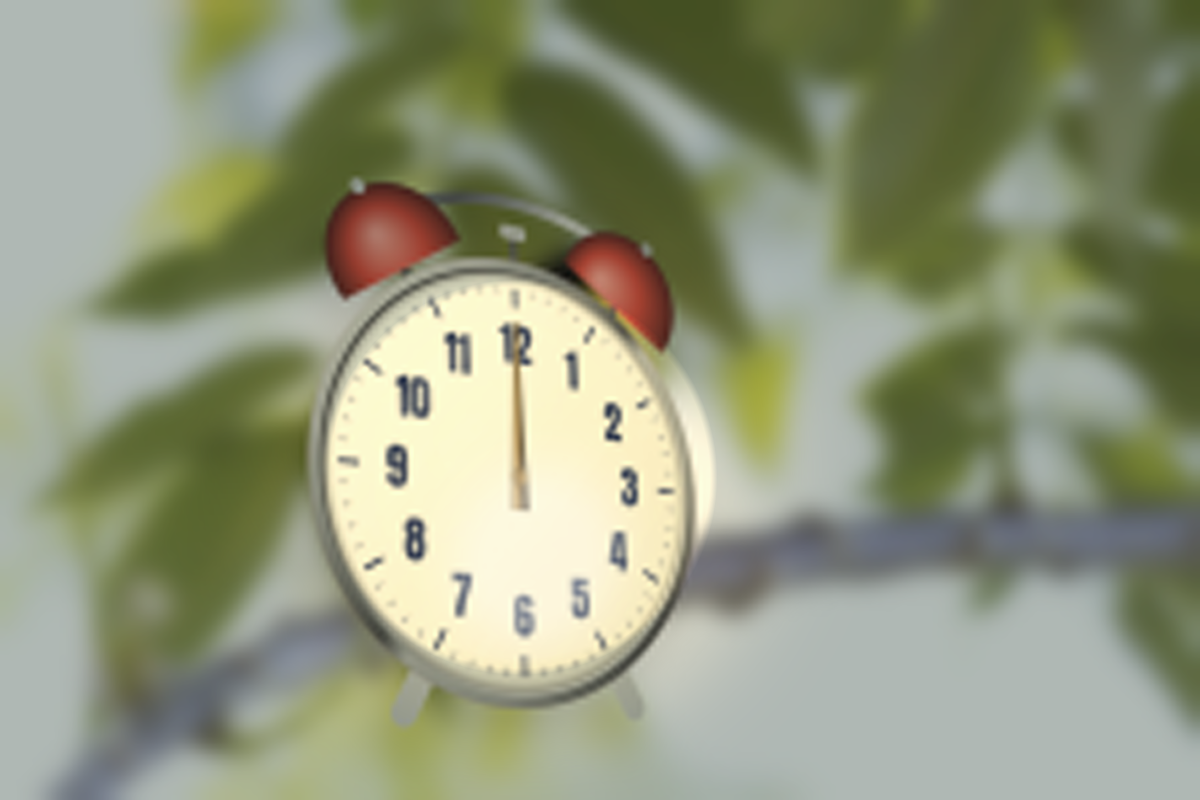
12:00
